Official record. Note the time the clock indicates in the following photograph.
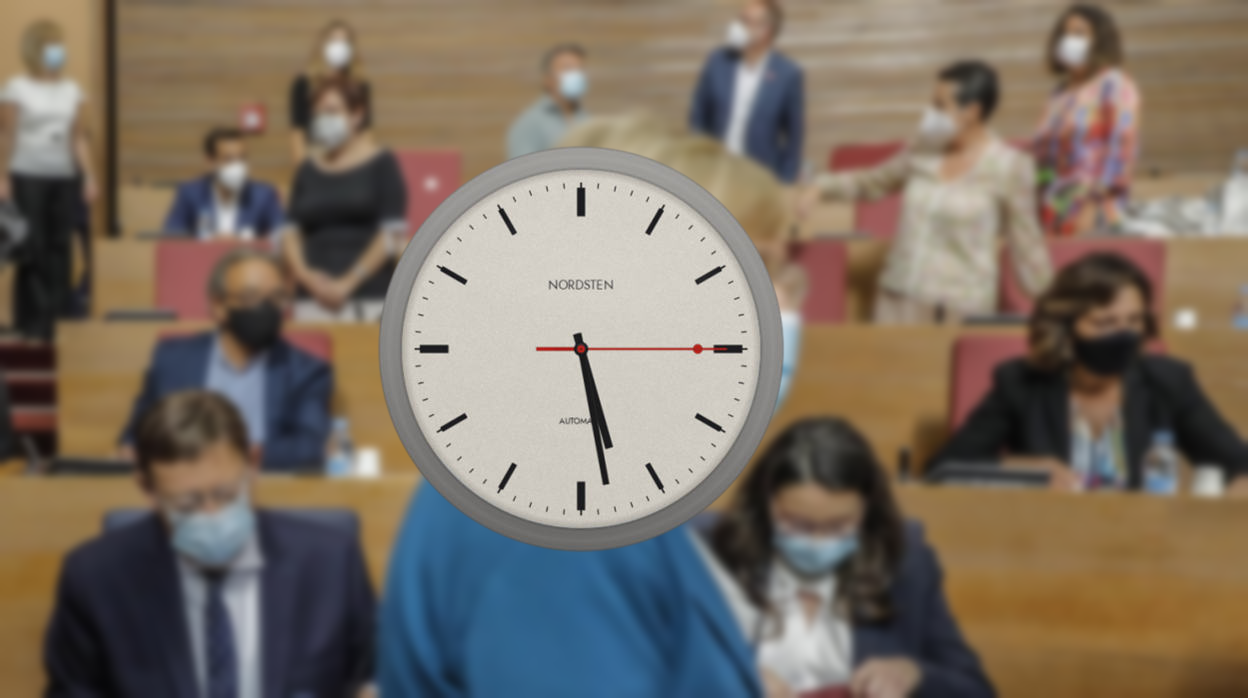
5:28:15
